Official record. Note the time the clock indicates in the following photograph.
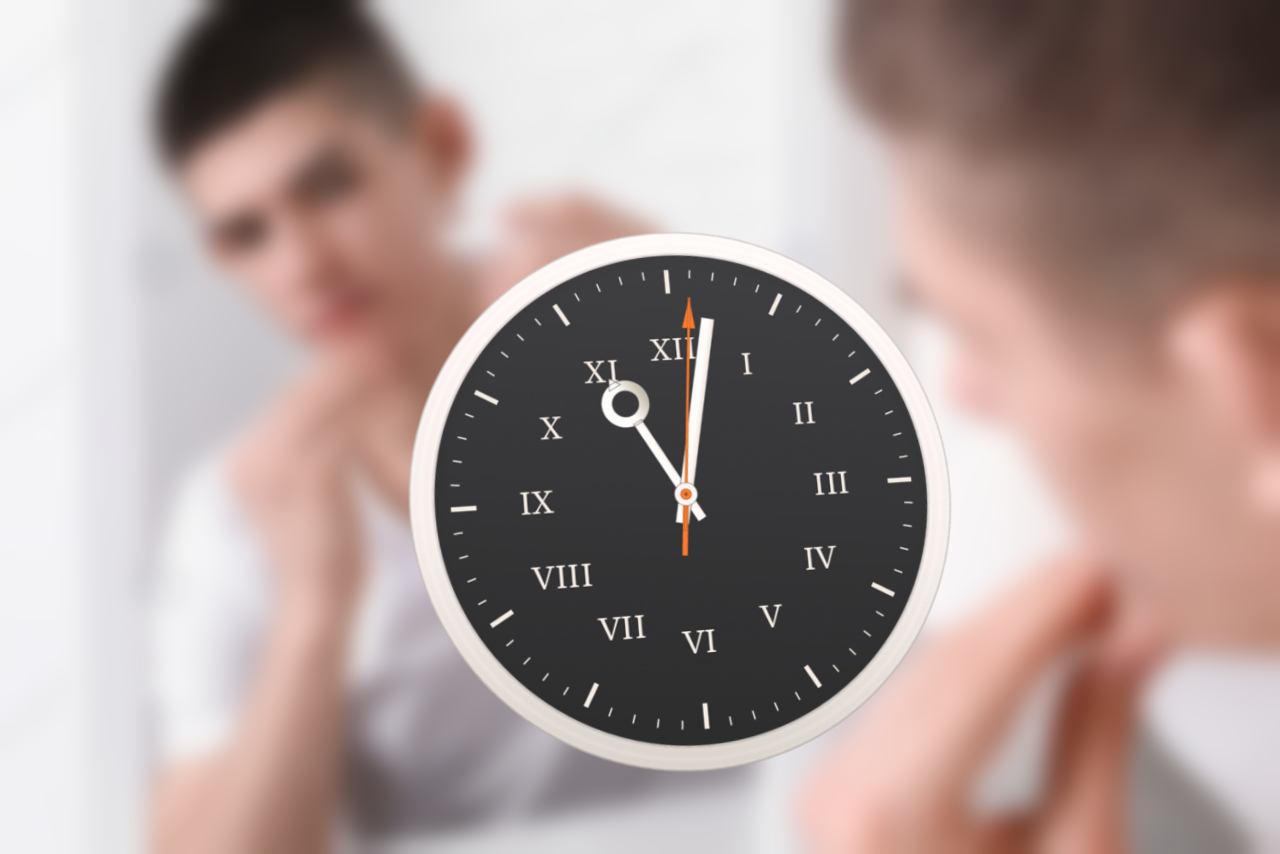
11:02:01
